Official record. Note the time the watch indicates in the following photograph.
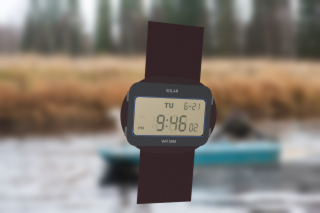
9:46
